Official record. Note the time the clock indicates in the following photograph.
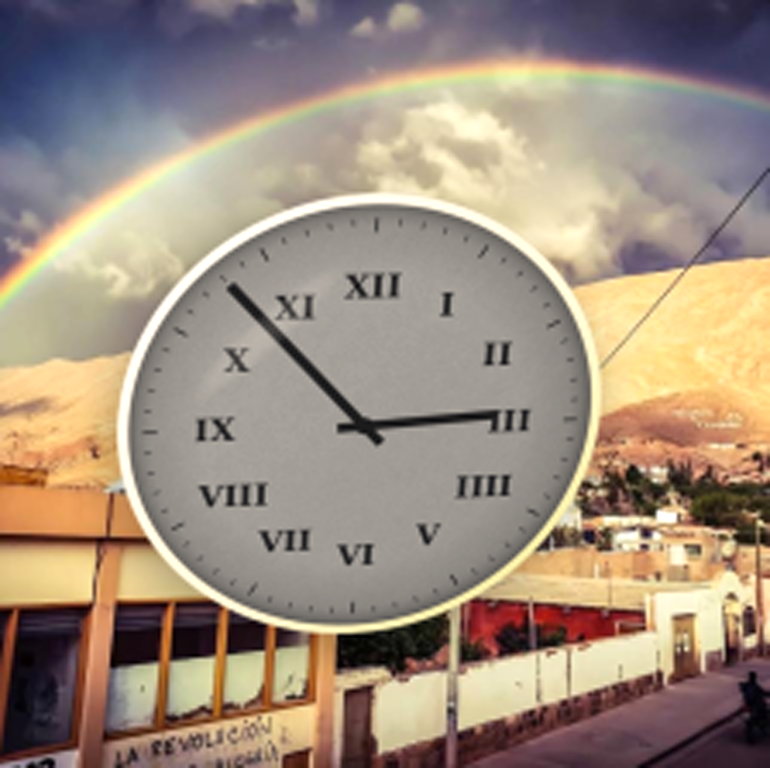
2:53
